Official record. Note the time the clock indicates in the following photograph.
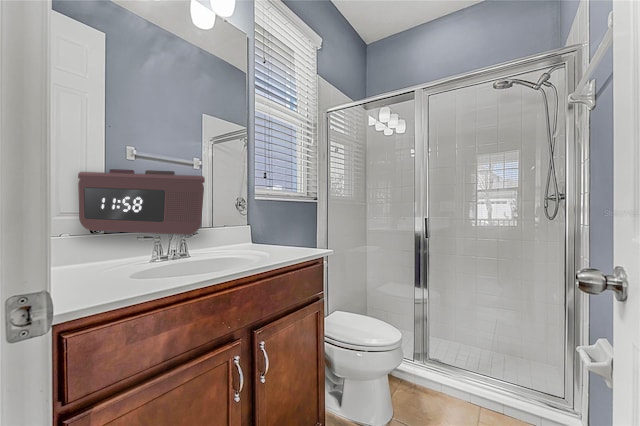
11:58
